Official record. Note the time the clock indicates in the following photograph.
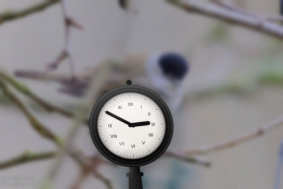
2:50
